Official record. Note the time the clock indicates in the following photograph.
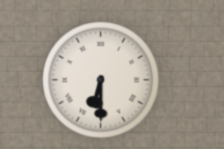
6:30
